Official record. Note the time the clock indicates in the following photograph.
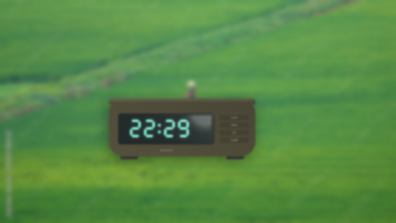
22:29
